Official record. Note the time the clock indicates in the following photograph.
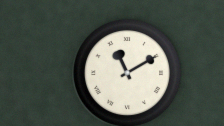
11:10
